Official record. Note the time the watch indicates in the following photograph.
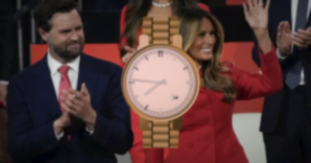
7:46
